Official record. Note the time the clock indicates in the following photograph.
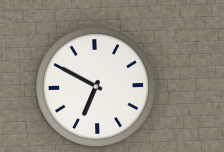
6:50
